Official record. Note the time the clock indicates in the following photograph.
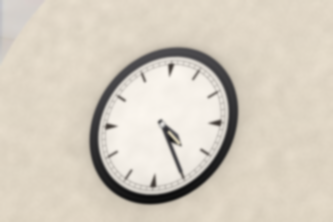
4:25
